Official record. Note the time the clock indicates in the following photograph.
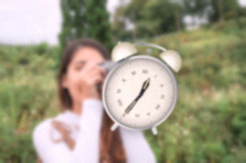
12:35
